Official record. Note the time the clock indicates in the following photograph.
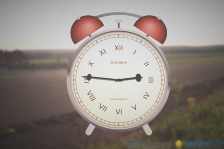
2:46
